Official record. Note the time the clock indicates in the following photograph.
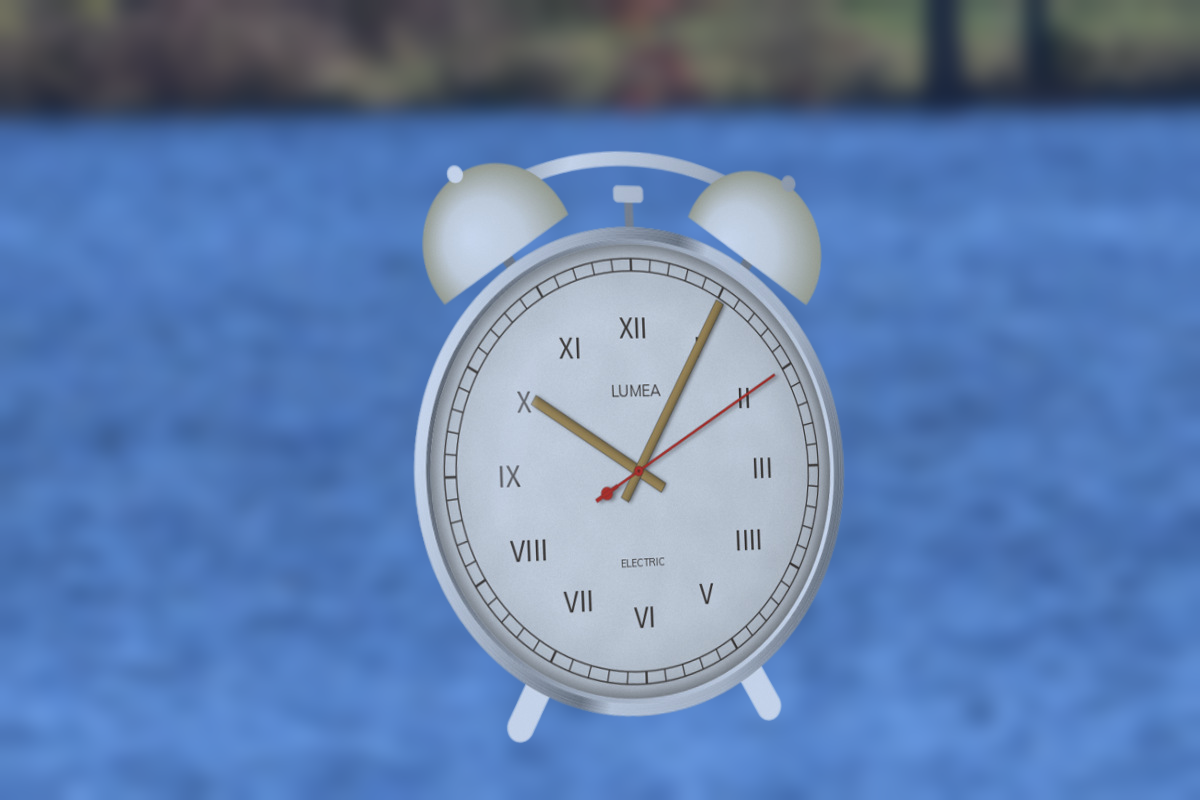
10:05:10
